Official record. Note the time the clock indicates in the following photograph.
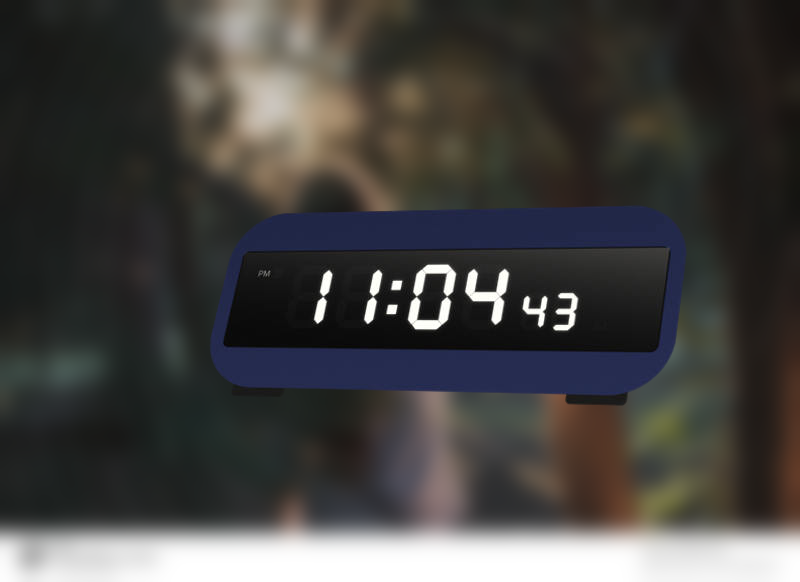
11:04:43
